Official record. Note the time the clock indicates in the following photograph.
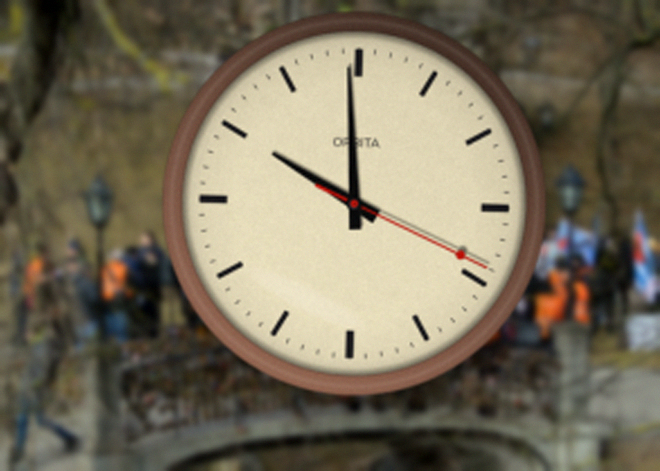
9:59:19
